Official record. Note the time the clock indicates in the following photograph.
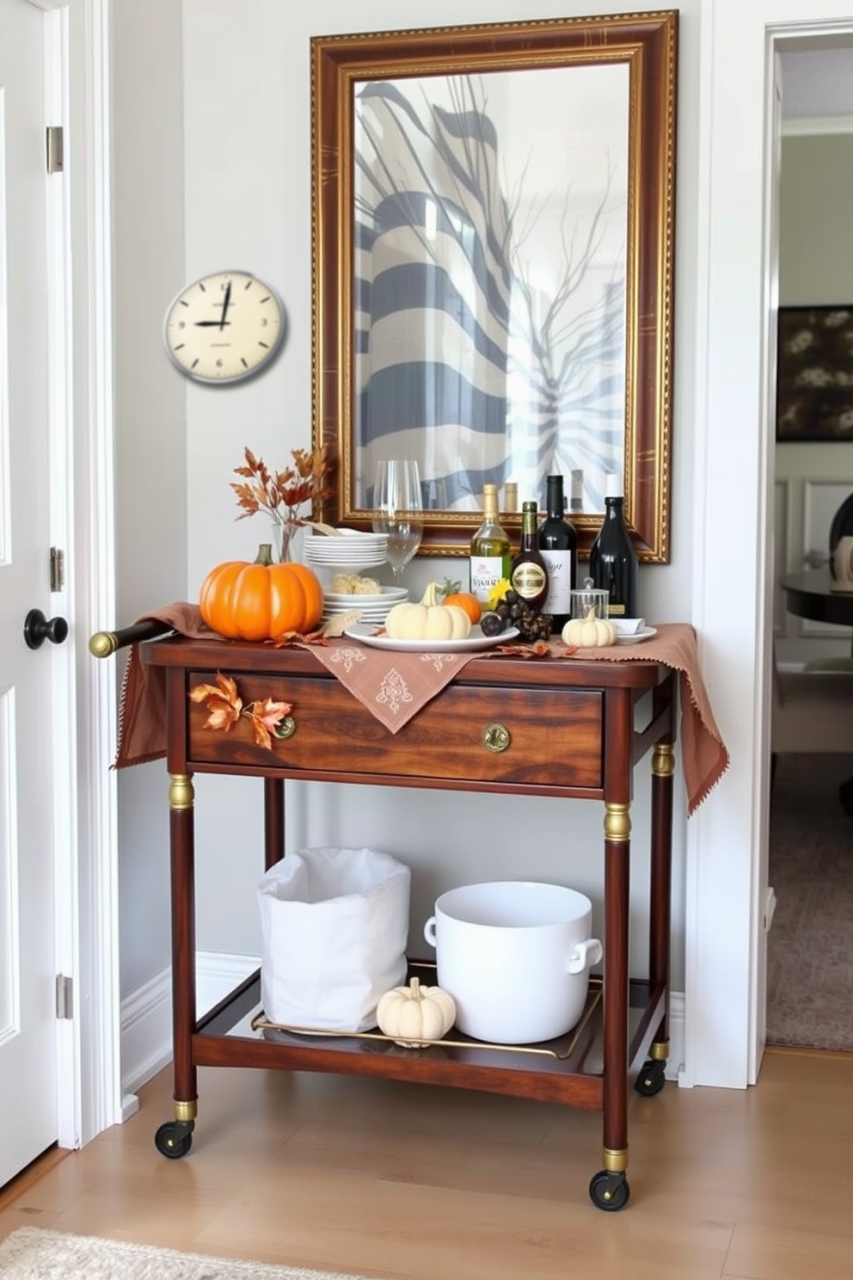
9:01
